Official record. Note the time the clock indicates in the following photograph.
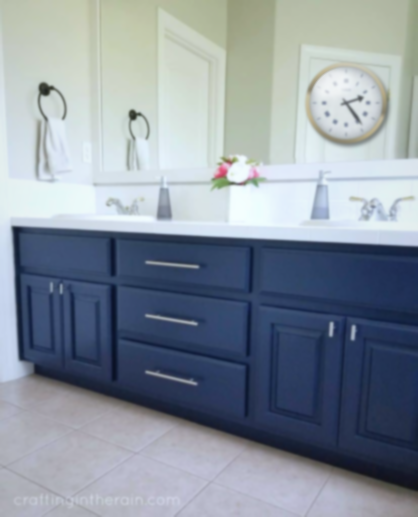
2:24
